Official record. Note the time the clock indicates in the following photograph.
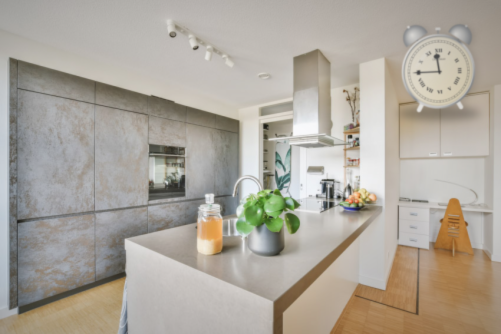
11:45
